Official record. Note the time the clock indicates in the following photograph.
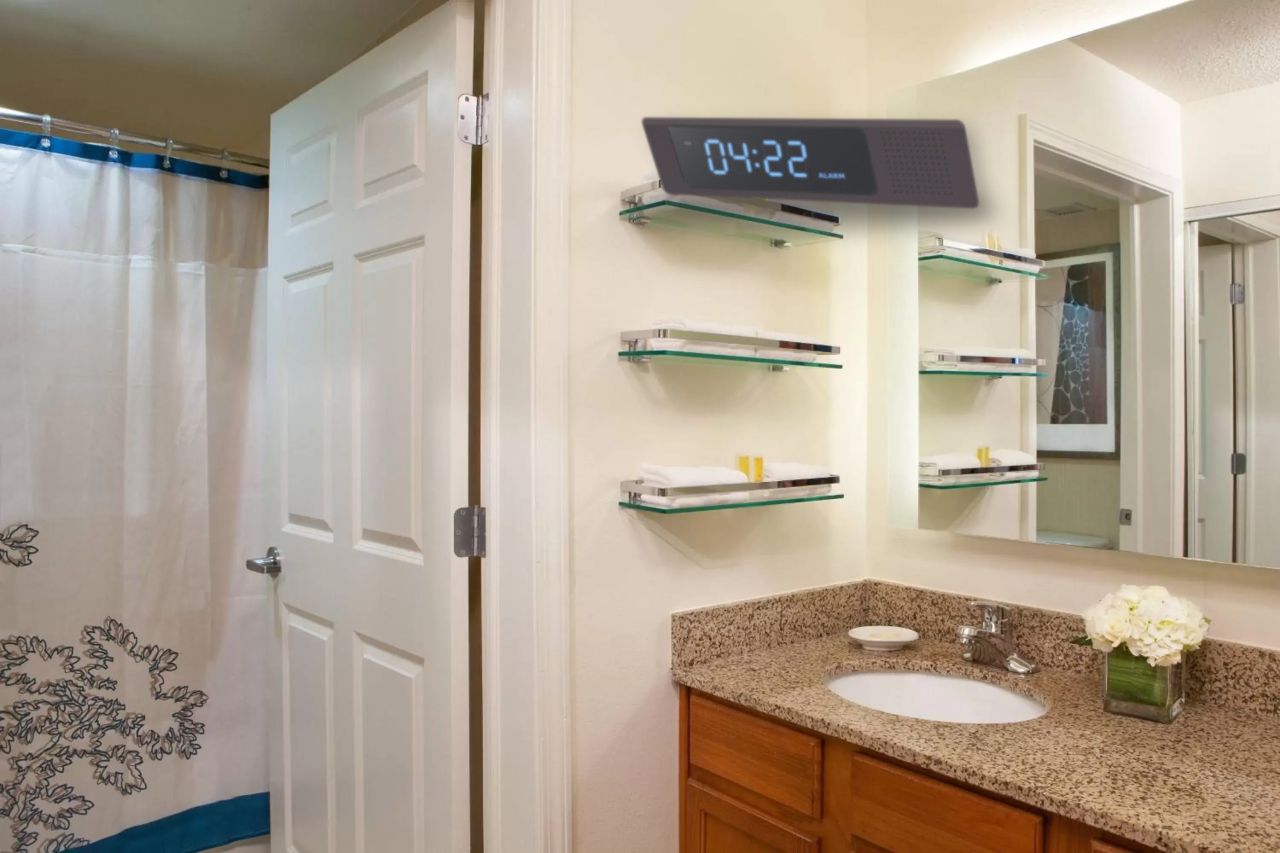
4:22
